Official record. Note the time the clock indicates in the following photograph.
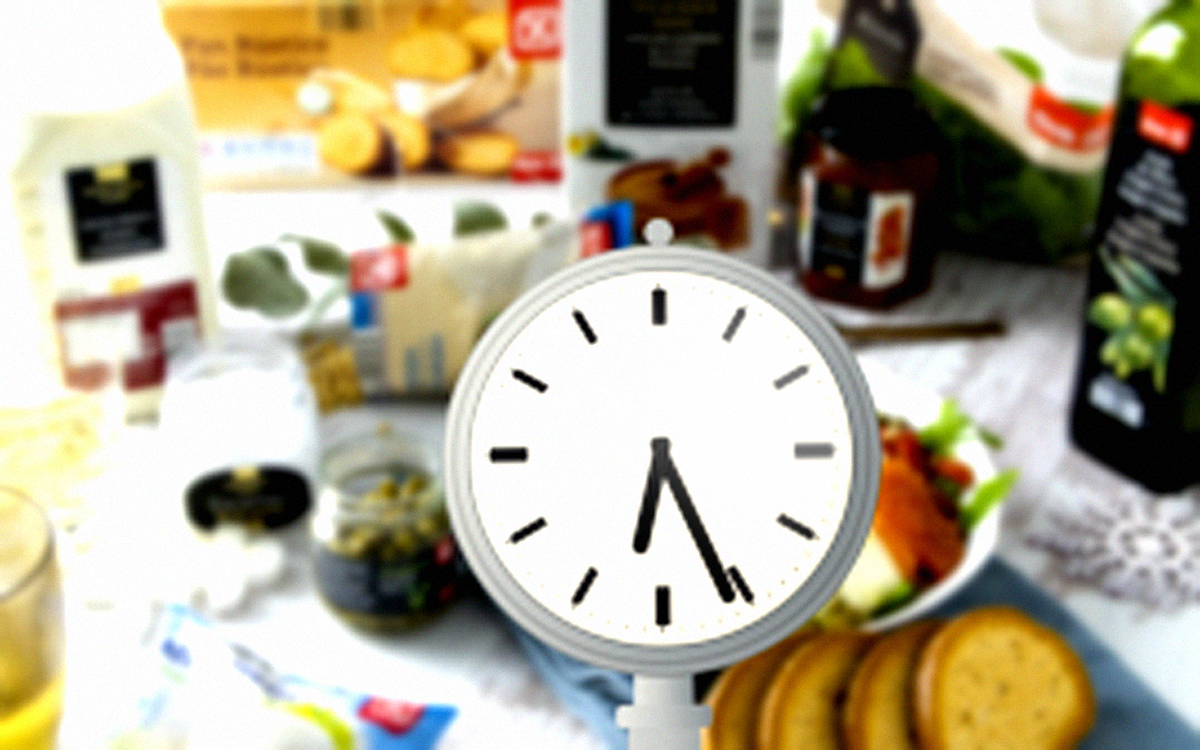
6:26
